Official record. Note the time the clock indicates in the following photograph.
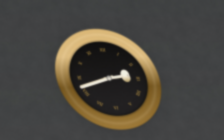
2:42
